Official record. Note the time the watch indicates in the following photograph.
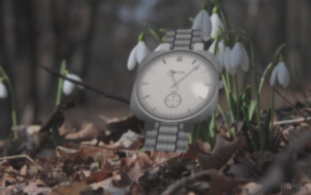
11:07
